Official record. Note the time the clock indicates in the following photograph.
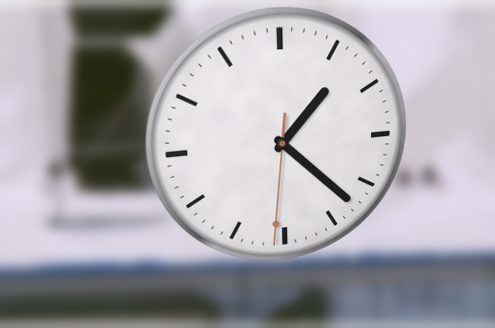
1:22:31
